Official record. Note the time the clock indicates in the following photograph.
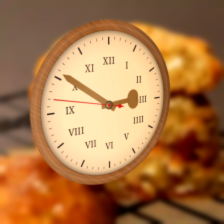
2:50:47
